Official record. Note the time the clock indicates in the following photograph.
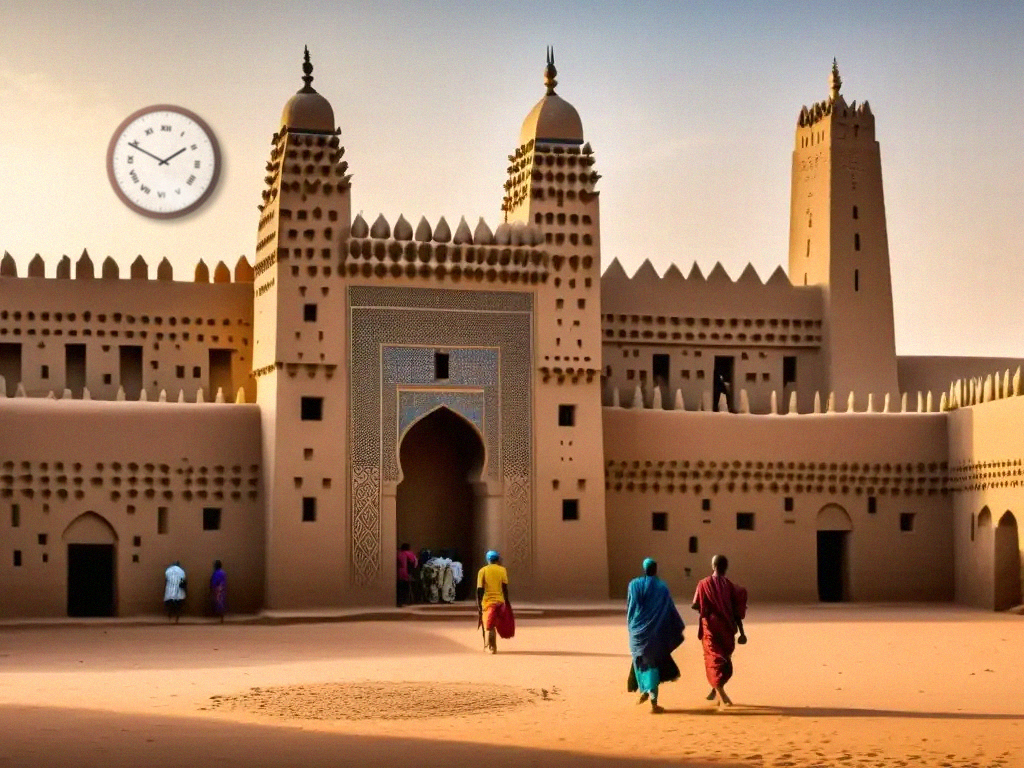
1:49
